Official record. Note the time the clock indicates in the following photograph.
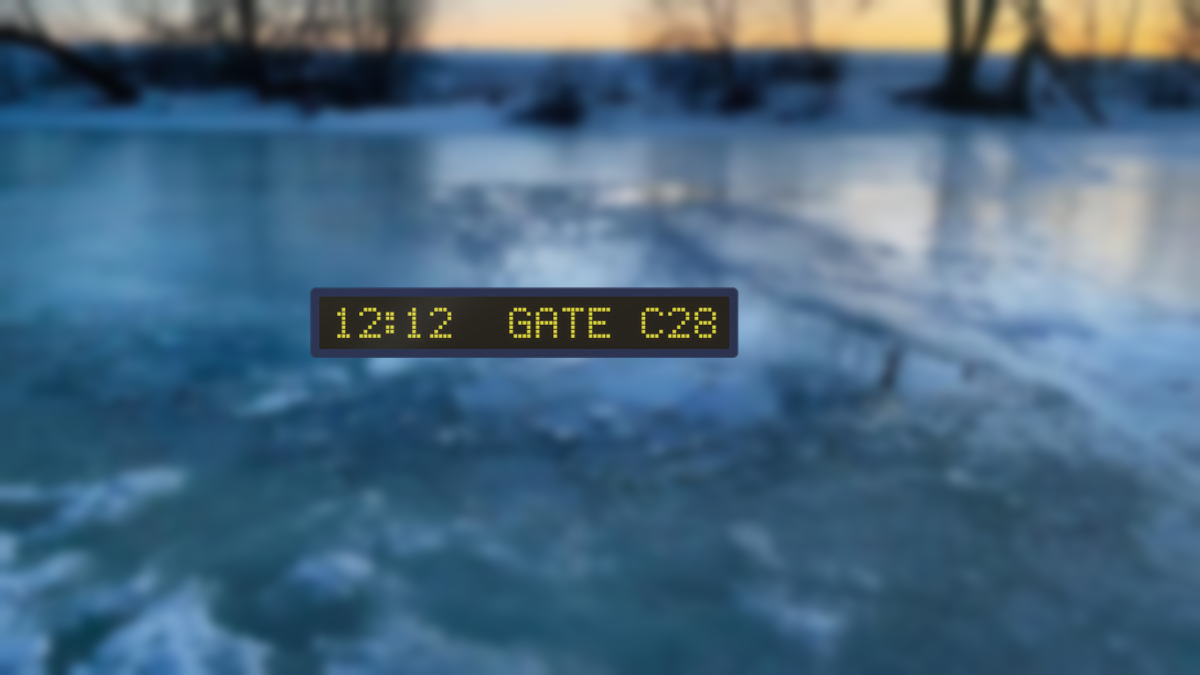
12:12
